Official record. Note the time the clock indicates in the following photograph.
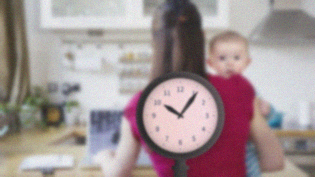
10:06
